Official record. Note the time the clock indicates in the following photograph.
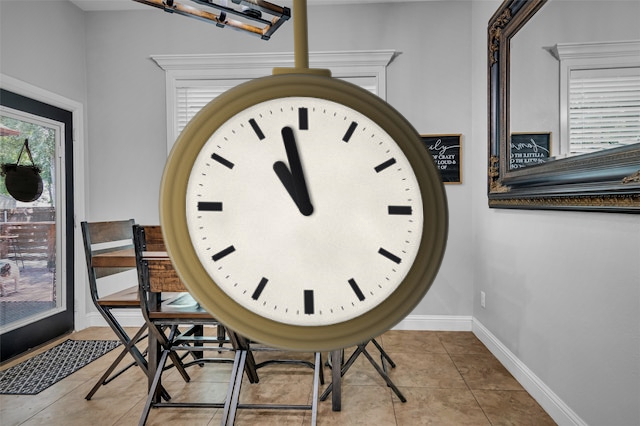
10:58
